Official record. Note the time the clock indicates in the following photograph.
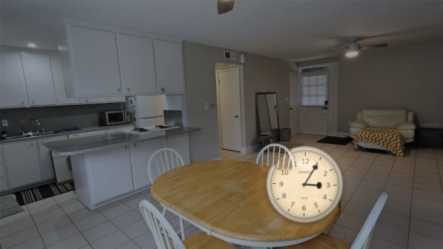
3:05
